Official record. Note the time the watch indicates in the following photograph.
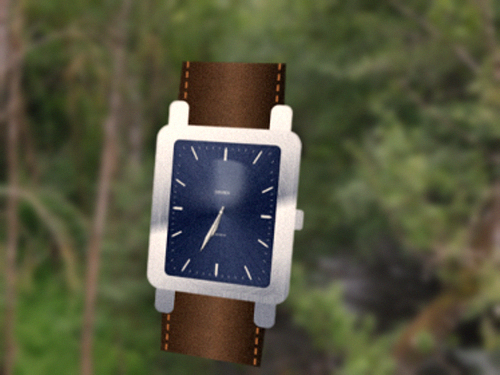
6:34
